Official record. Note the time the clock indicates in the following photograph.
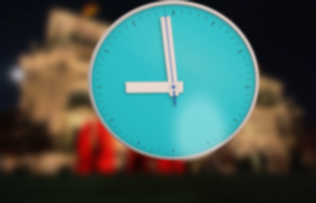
8:58:59
